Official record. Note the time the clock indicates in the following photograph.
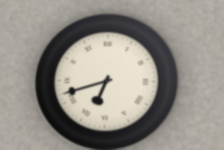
6:42
